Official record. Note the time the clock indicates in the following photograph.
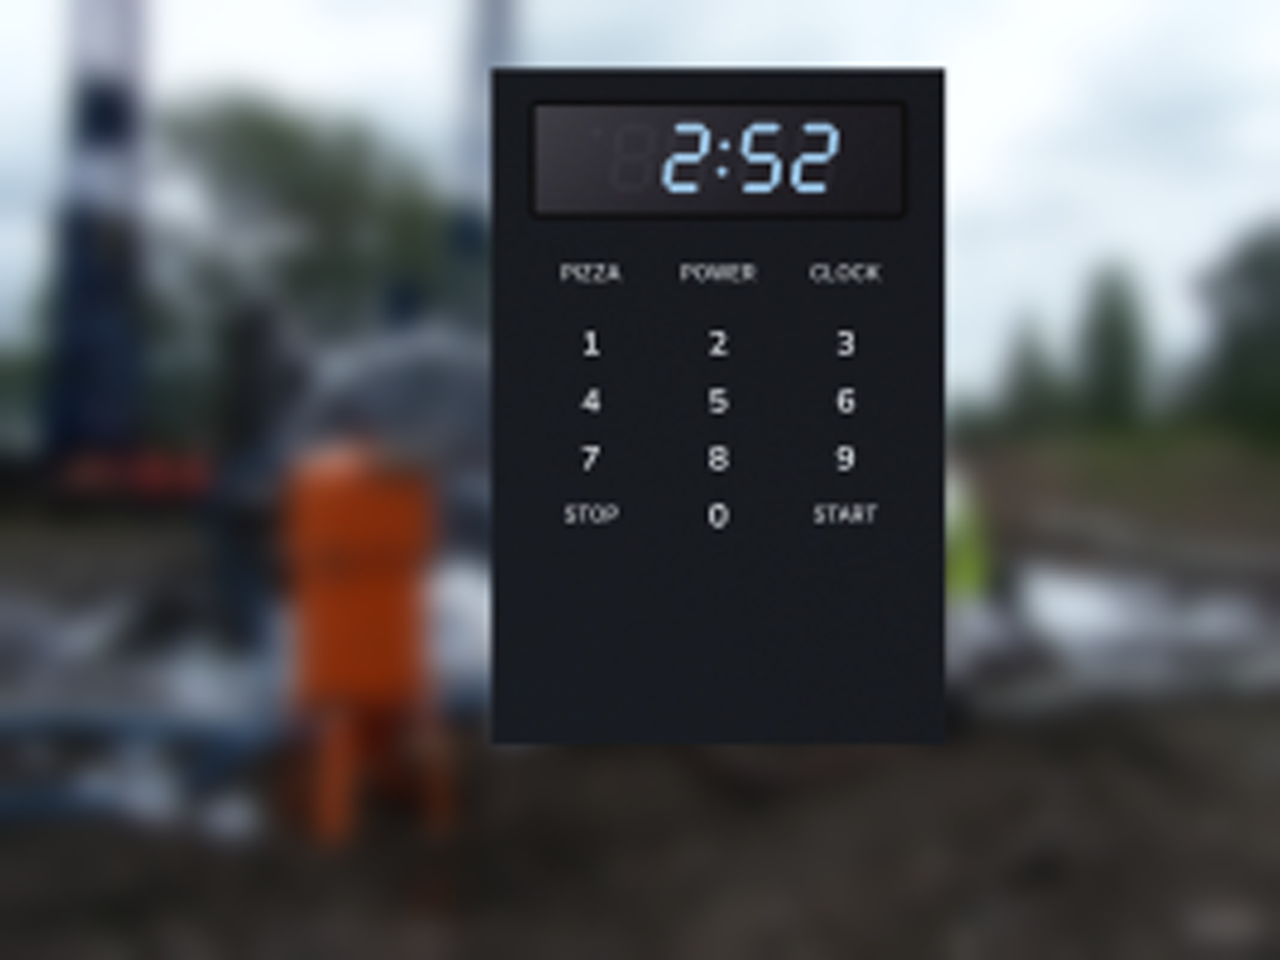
2:52
